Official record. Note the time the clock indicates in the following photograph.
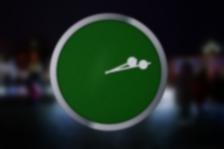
2:13
